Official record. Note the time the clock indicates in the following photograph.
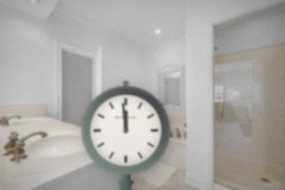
11:59
